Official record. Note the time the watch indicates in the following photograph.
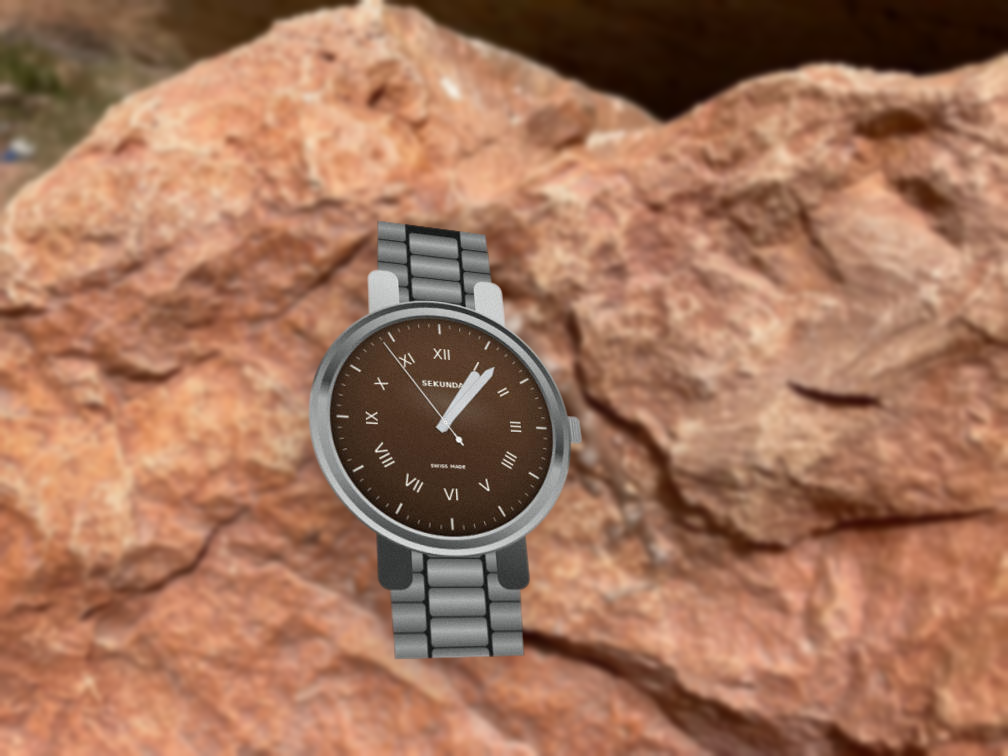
1:06:54
